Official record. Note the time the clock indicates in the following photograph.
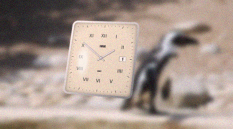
1:51
